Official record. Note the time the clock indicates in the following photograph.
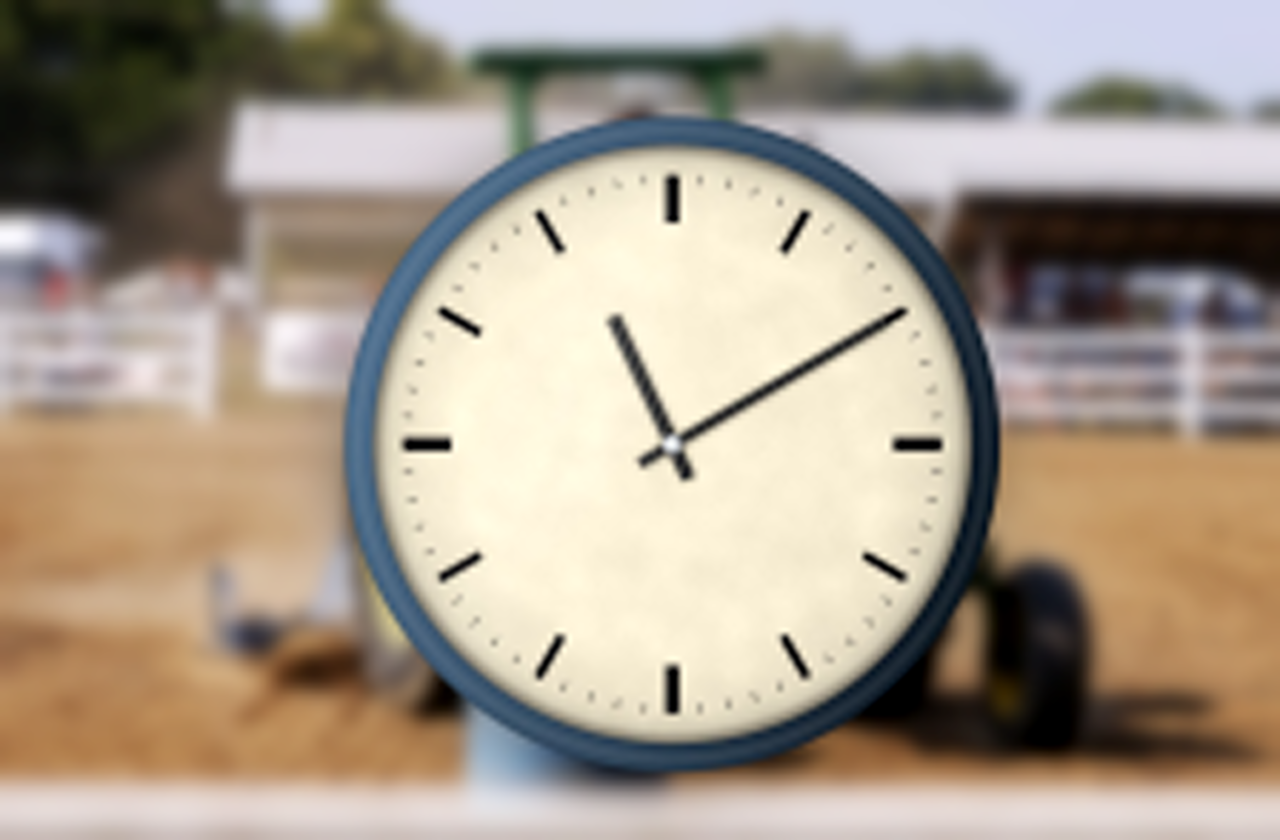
11:10
